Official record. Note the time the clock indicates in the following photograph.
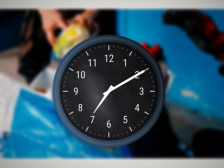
7:10
